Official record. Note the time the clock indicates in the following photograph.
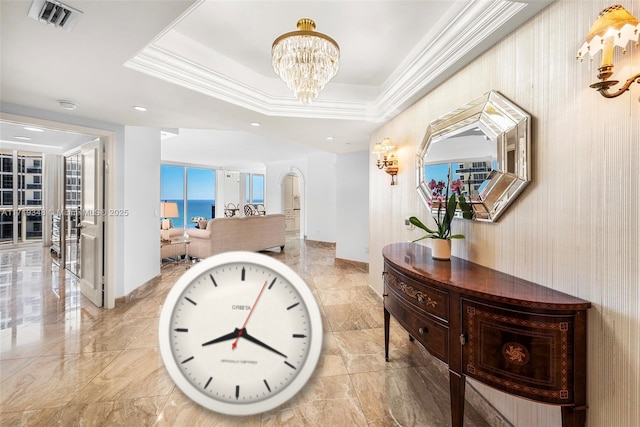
8:19:04
